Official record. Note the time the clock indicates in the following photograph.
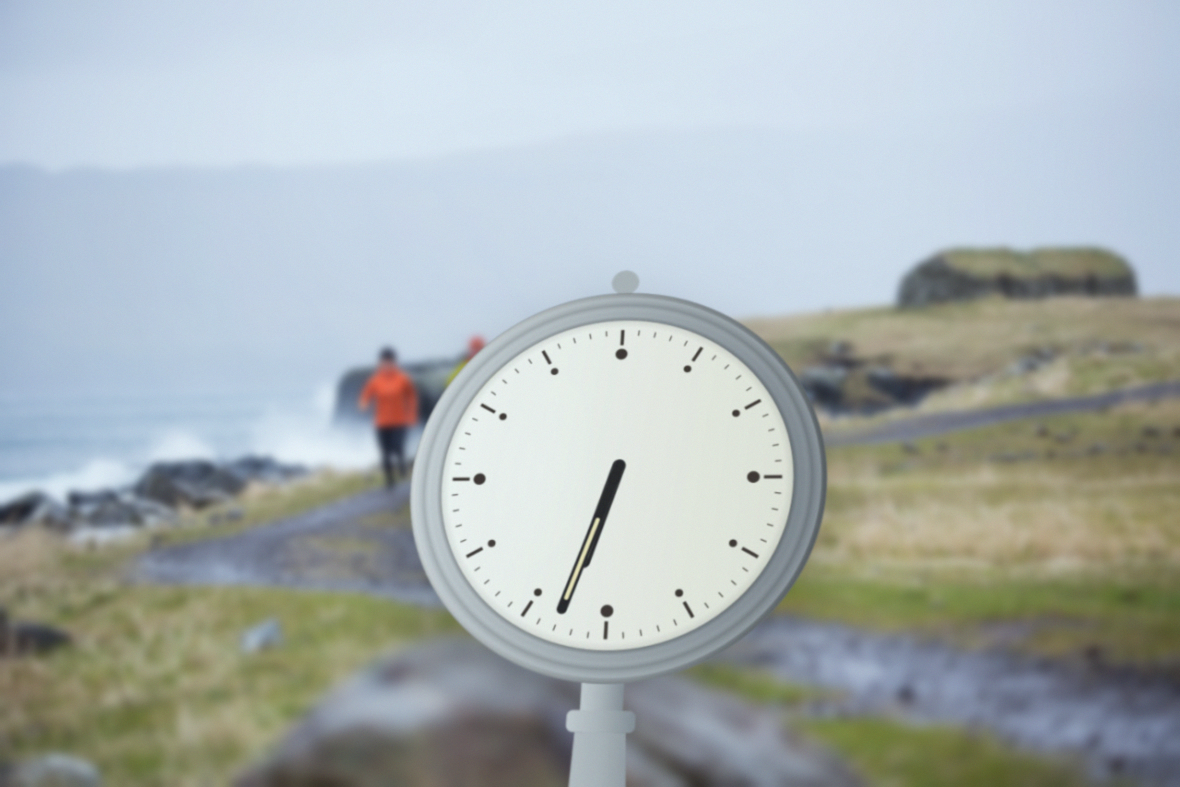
6:33
